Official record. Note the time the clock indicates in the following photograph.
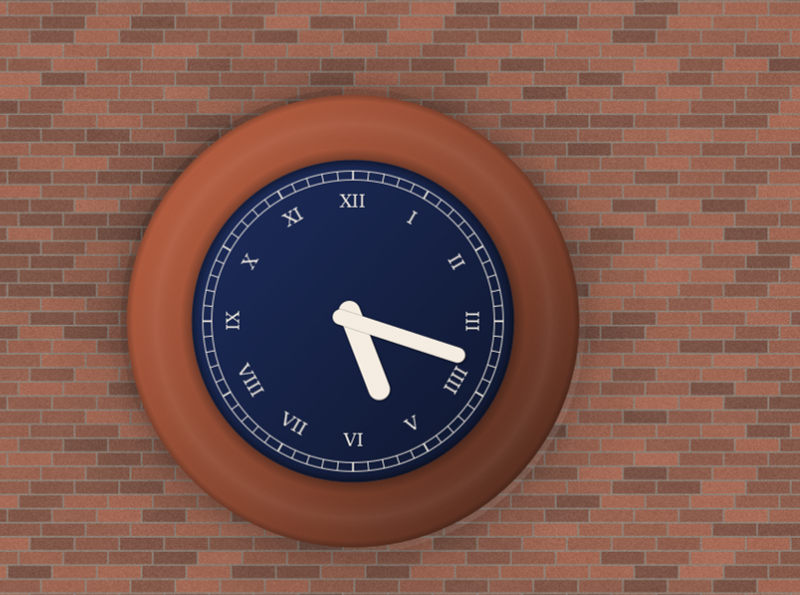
5:18
